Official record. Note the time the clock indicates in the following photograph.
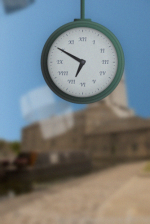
6:50
